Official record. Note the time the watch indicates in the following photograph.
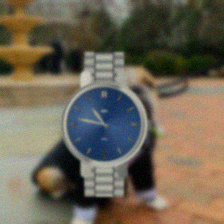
10:47
